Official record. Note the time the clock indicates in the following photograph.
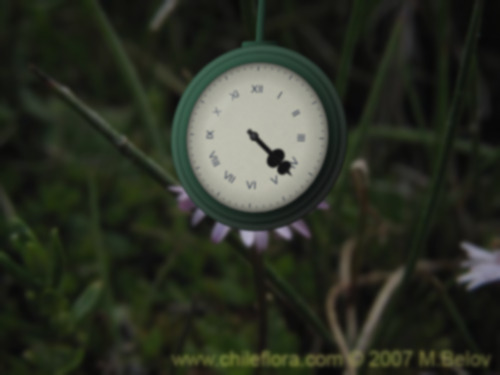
4:22
